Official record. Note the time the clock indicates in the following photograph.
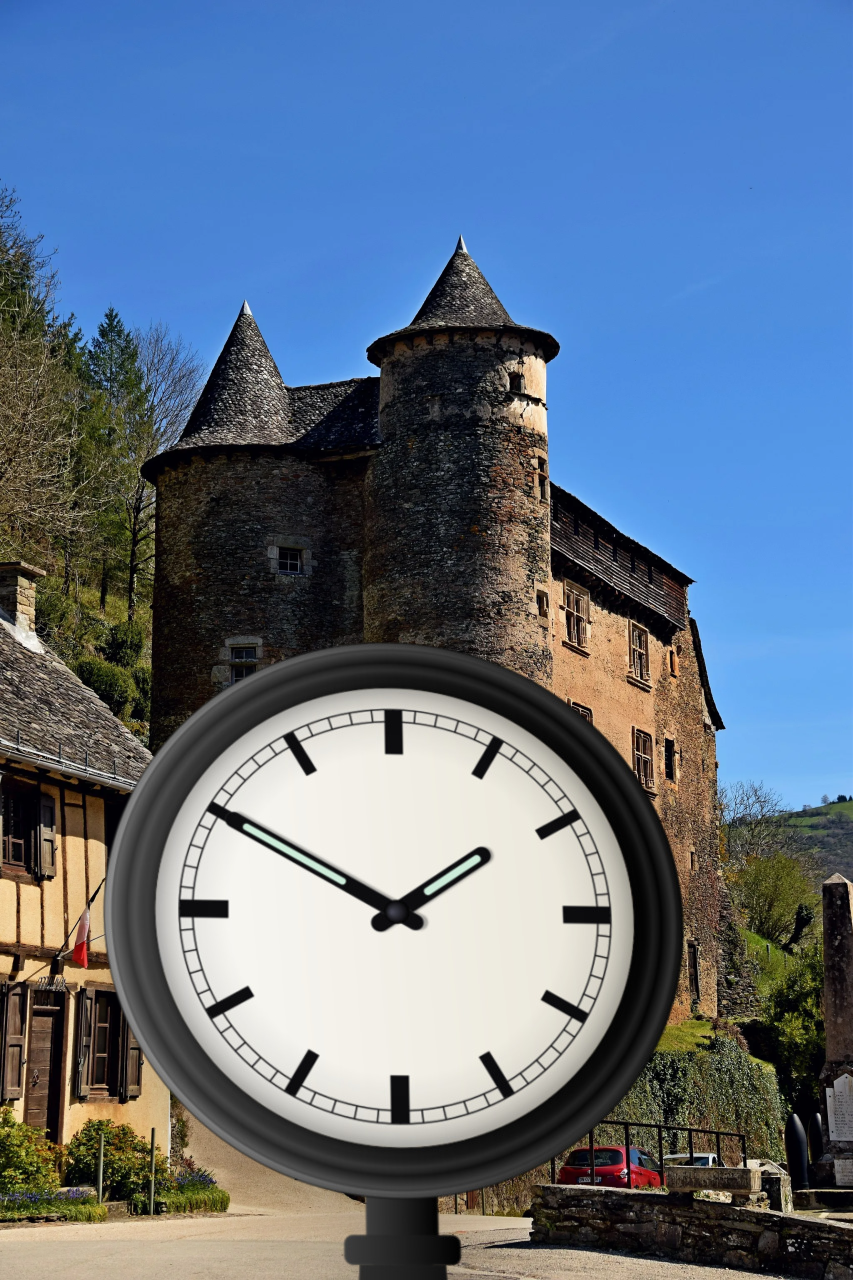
1:50
